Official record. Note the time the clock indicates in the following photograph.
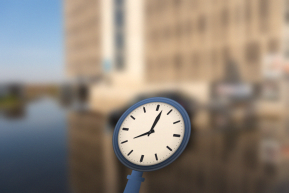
8:02
